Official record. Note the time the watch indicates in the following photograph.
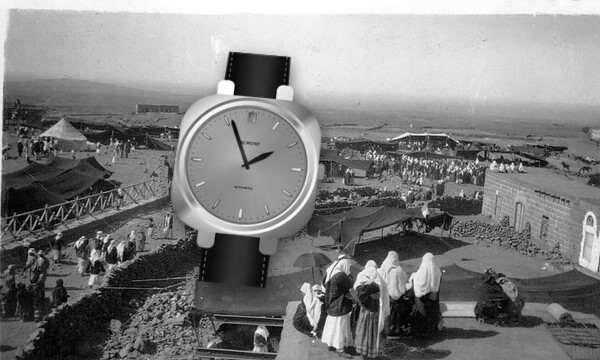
1:56
